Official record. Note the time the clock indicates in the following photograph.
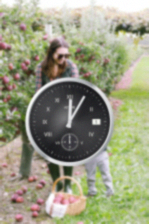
12:05
